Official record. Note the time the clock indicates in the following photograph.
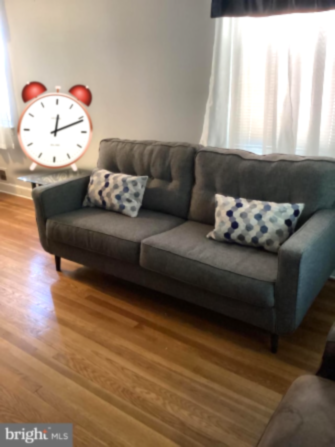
12:11
